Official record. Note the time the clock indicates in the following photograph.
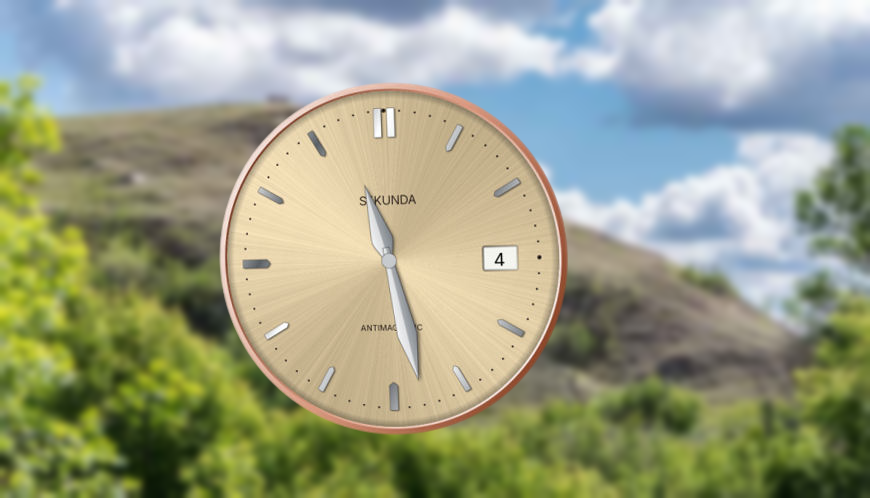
11:28
